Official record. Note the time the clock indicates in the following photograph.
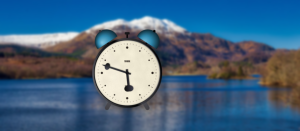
5:48
